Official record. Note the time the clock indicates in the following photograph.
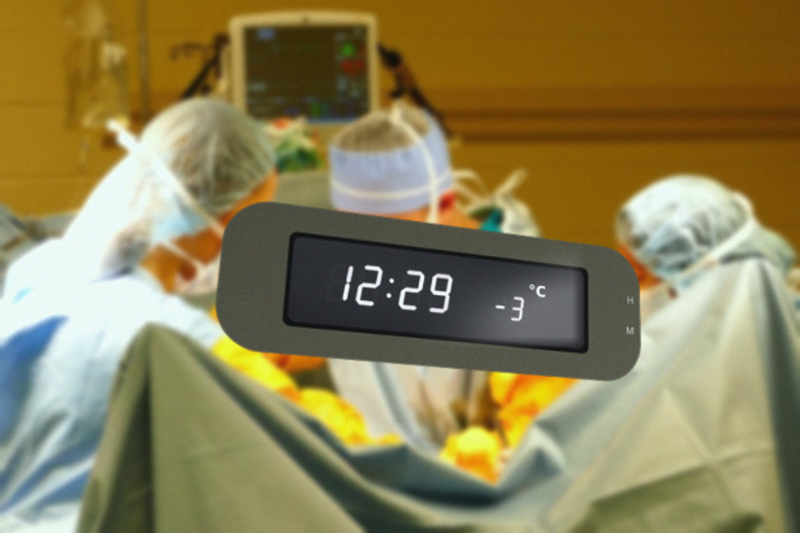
12:29
